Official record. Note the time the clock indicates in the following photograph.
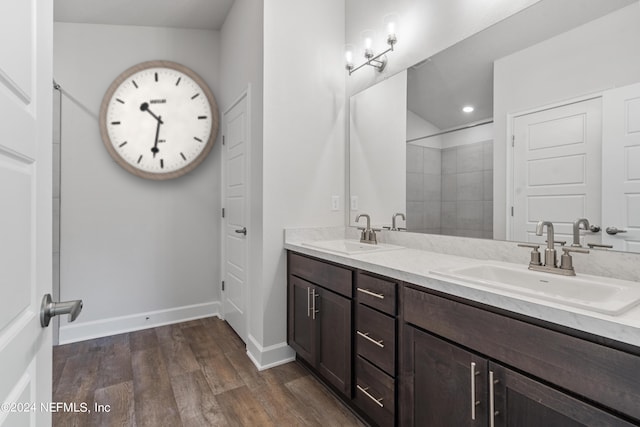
10:32
